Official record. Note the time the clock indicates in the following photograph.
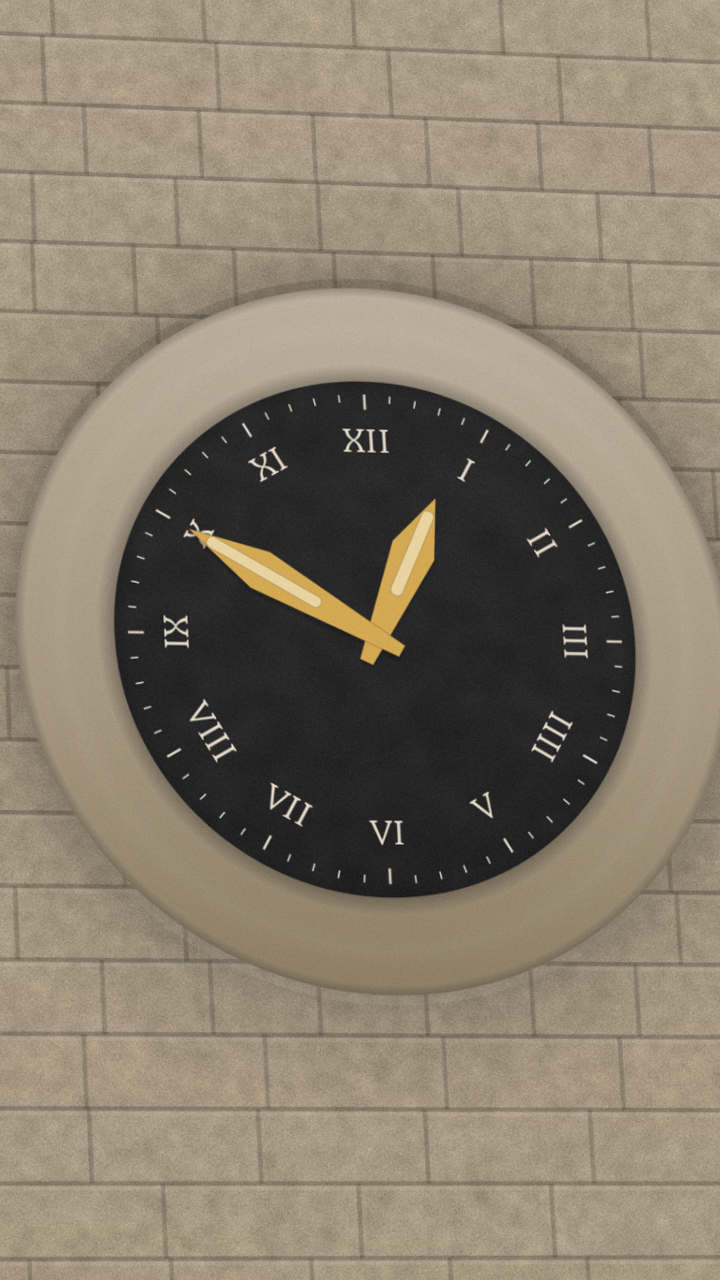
12:50
